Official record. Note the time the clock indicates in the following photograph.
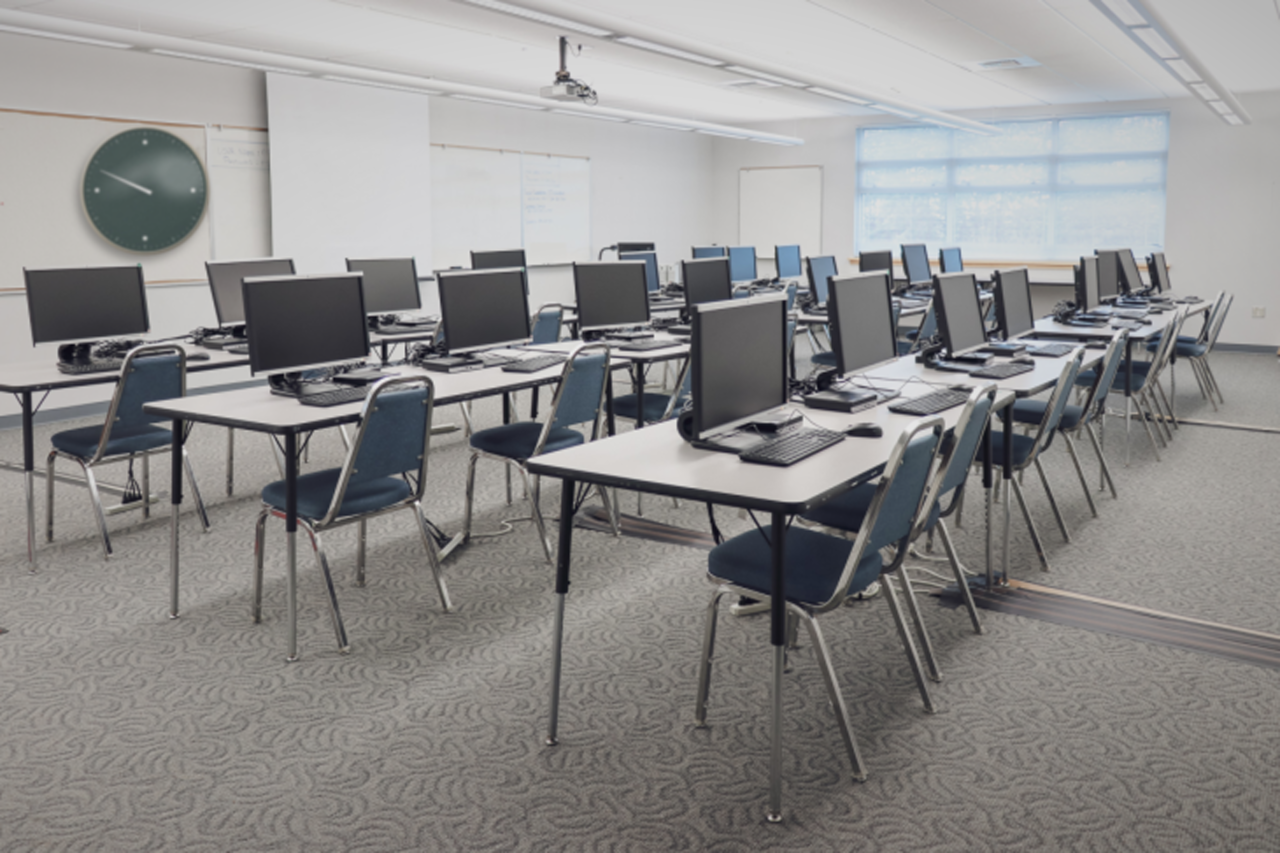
9:49
